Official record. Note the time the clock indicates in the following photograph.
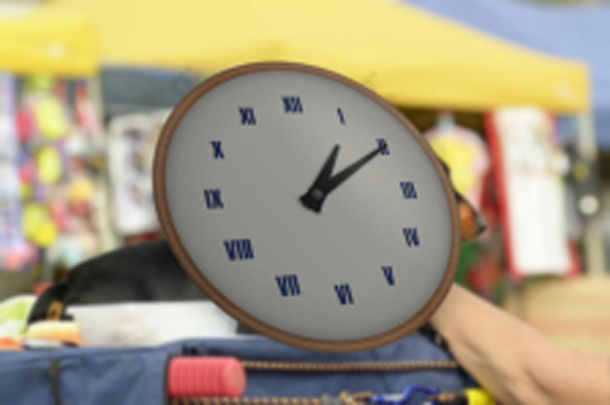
1:10
